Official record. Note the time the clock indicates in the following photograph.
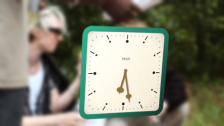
6:28
